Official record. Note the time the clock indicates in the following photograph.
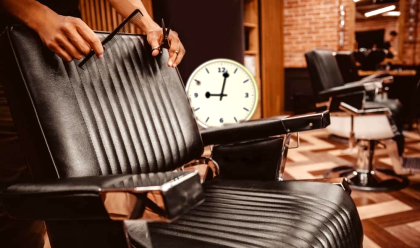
9:02
